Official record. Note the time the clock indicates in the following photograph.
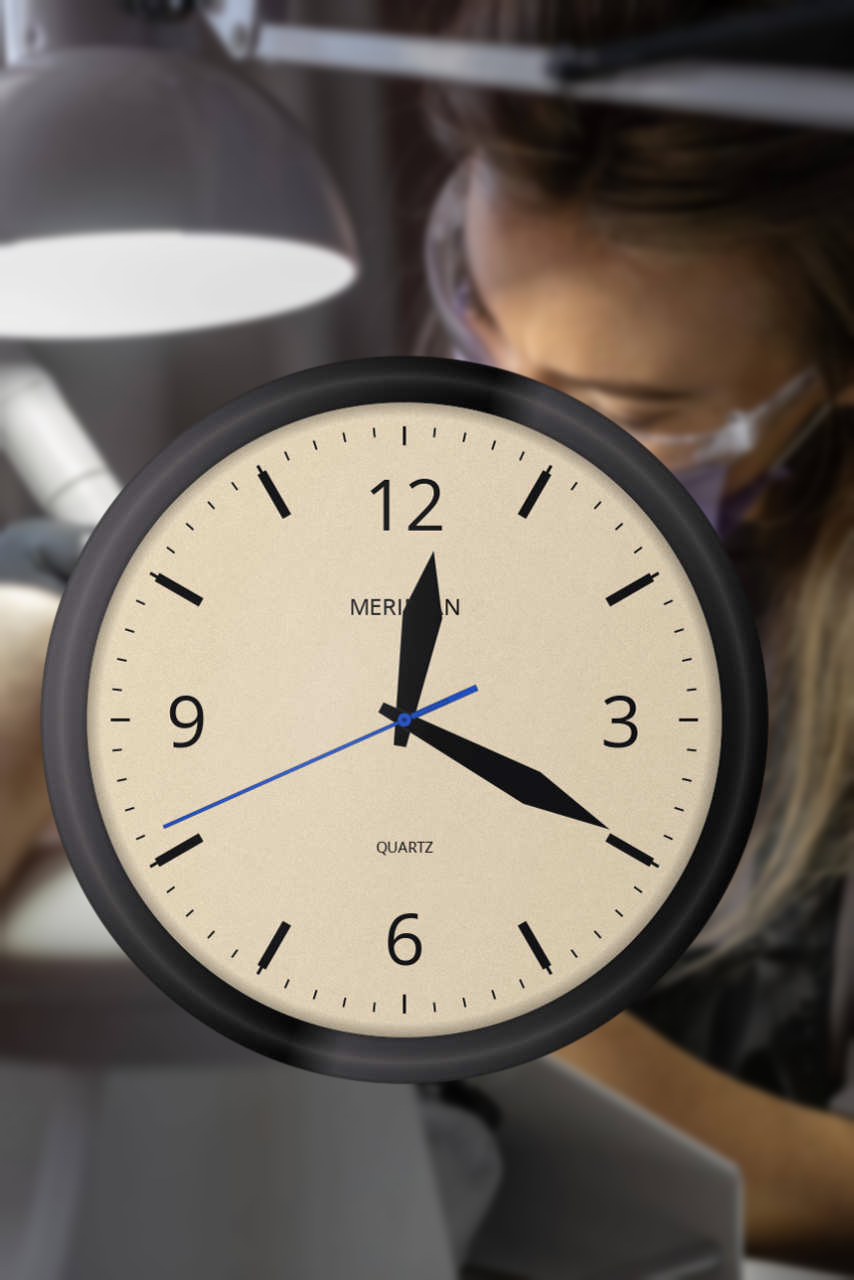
12:19:41
